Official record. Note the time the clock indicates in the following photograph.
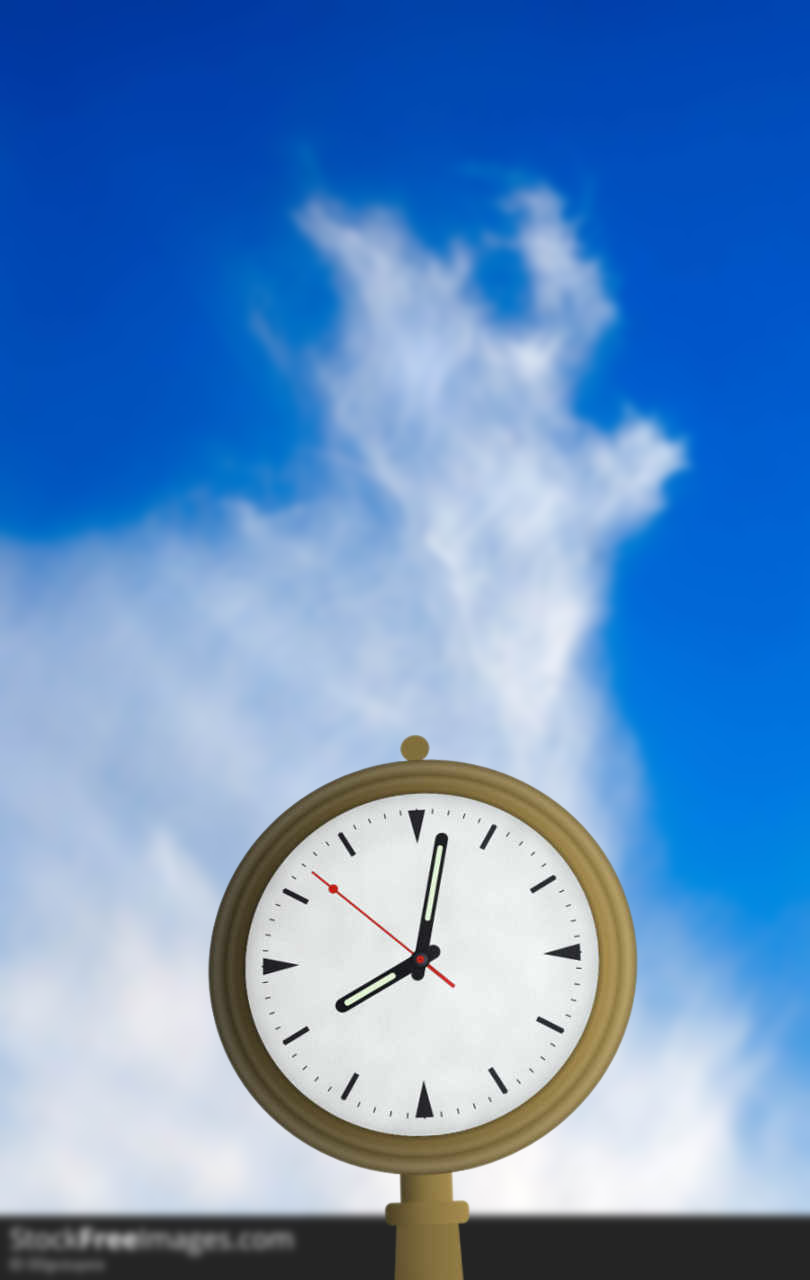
8:01:52
